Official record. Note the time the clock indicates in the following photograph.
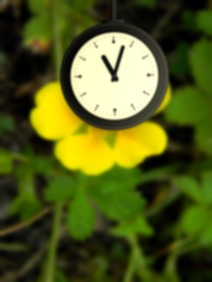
11:03
